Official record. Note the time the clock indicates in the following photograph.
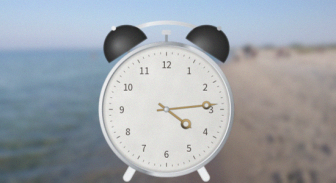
4:14
